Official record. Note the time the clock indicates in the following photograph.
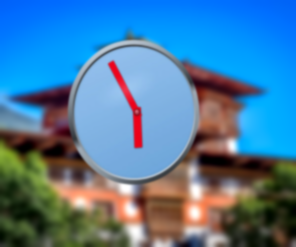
5:55
